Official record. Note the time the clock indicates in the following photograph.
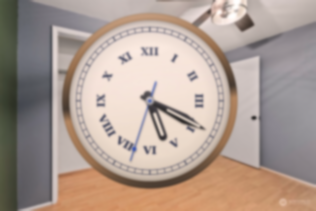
5:19:33
